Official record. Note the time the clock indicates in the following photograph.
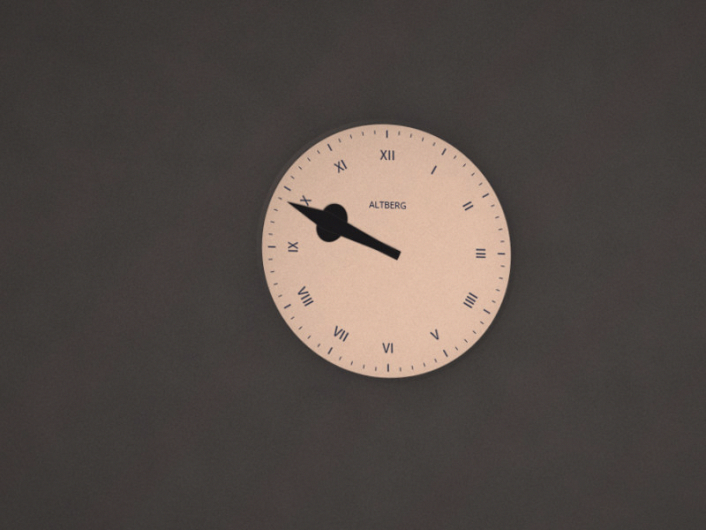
9:49
